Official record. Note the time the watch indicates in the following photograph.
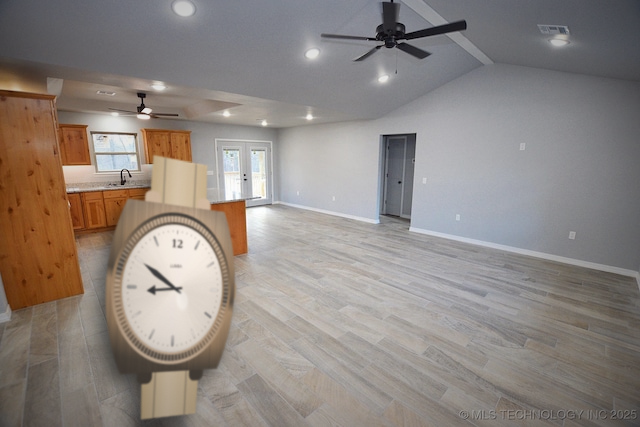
8:50
